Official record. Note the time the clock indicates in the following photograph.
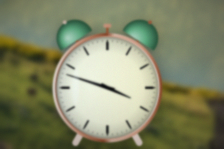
3:48
